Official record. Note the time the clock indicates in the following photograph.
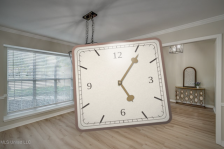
5:06
